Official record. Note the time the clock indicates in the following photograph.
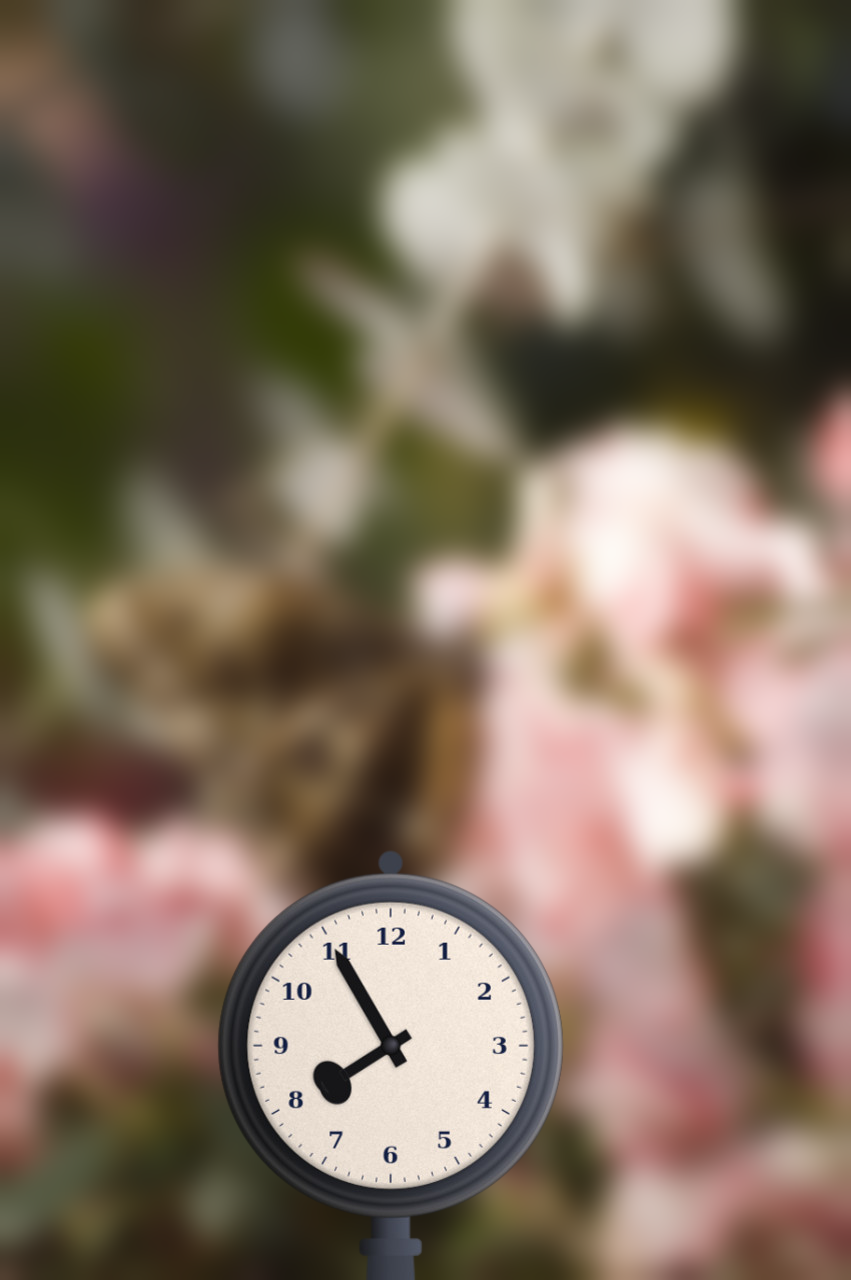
7:55
